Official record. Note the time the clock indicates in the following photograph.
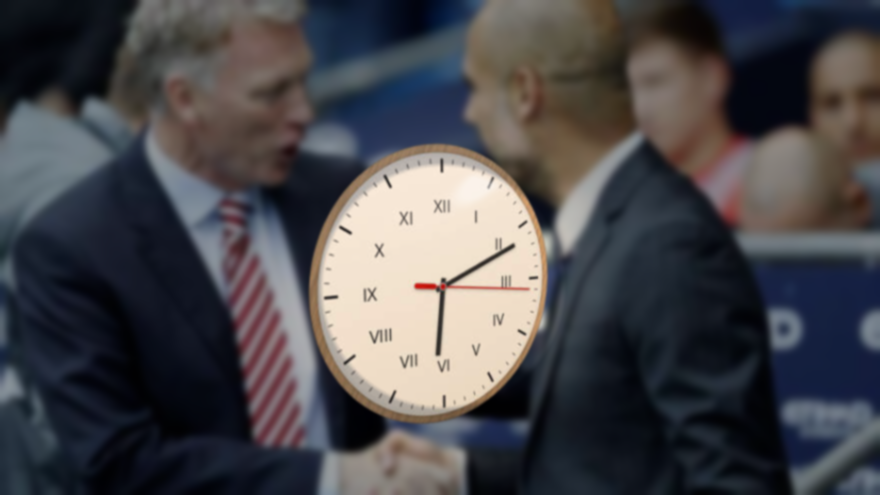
6:11:16
